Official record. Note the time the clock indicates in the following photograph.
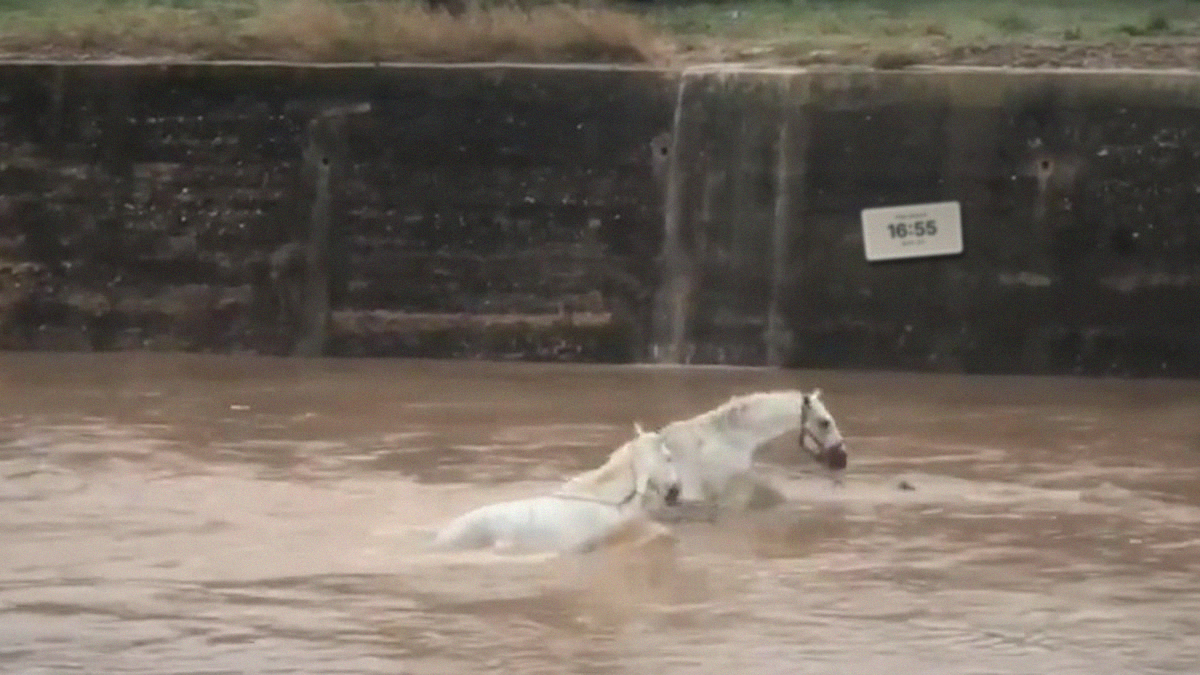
16:55
